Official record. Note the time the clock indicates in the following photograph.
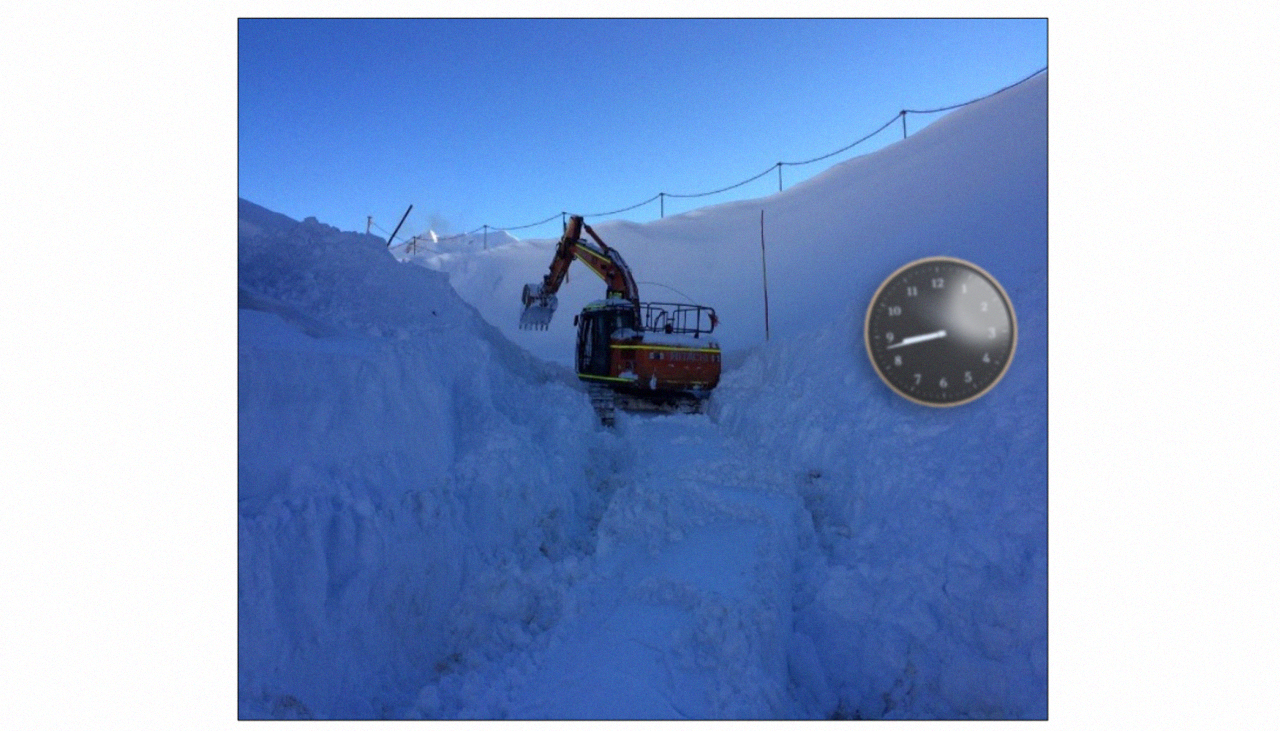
8:43
